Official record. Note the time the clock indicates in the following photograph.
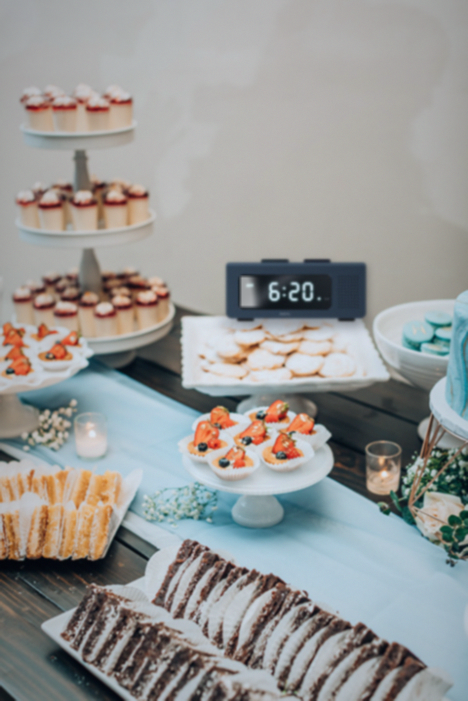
6:20
